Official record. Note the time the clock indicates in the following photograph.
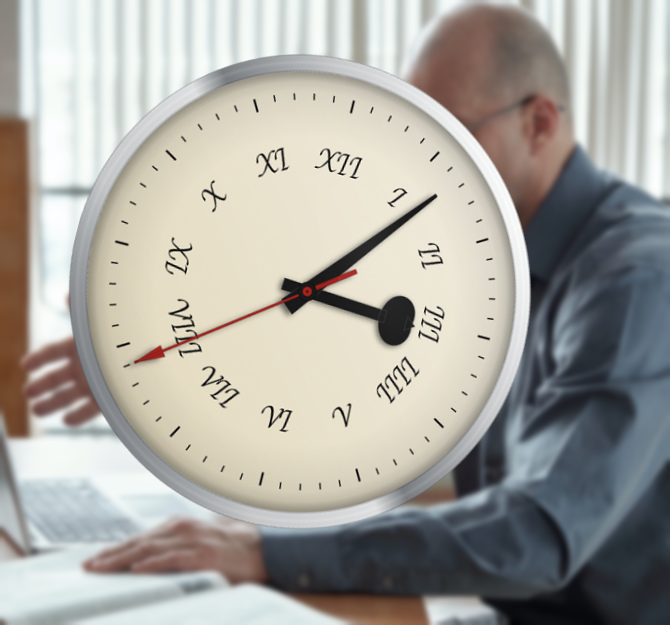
3:06:39
